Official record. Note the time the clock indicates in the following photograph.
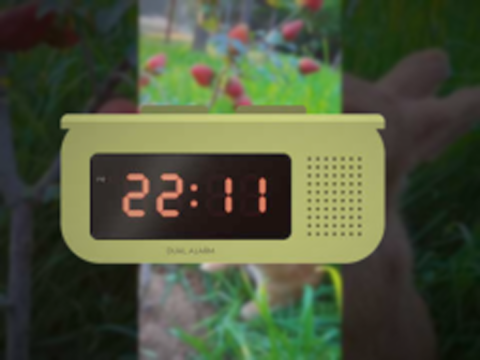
22:11
